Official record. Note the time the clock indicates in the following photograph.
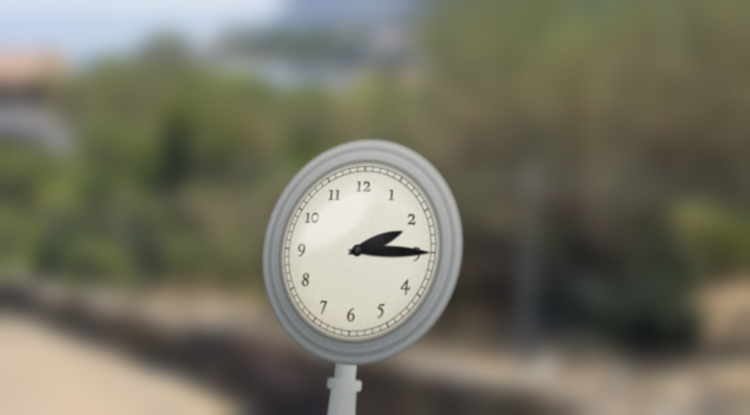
2:15
